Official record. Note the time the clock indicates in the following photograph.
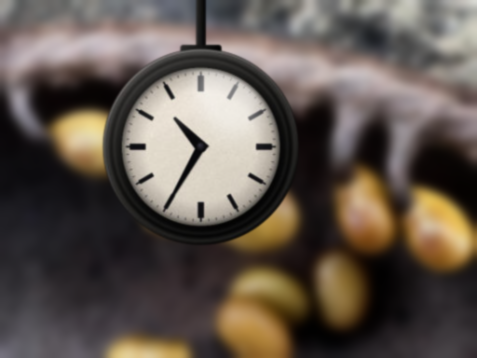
10:35
